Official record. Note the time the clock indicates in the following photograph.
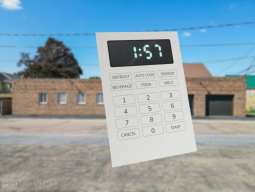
1:57
